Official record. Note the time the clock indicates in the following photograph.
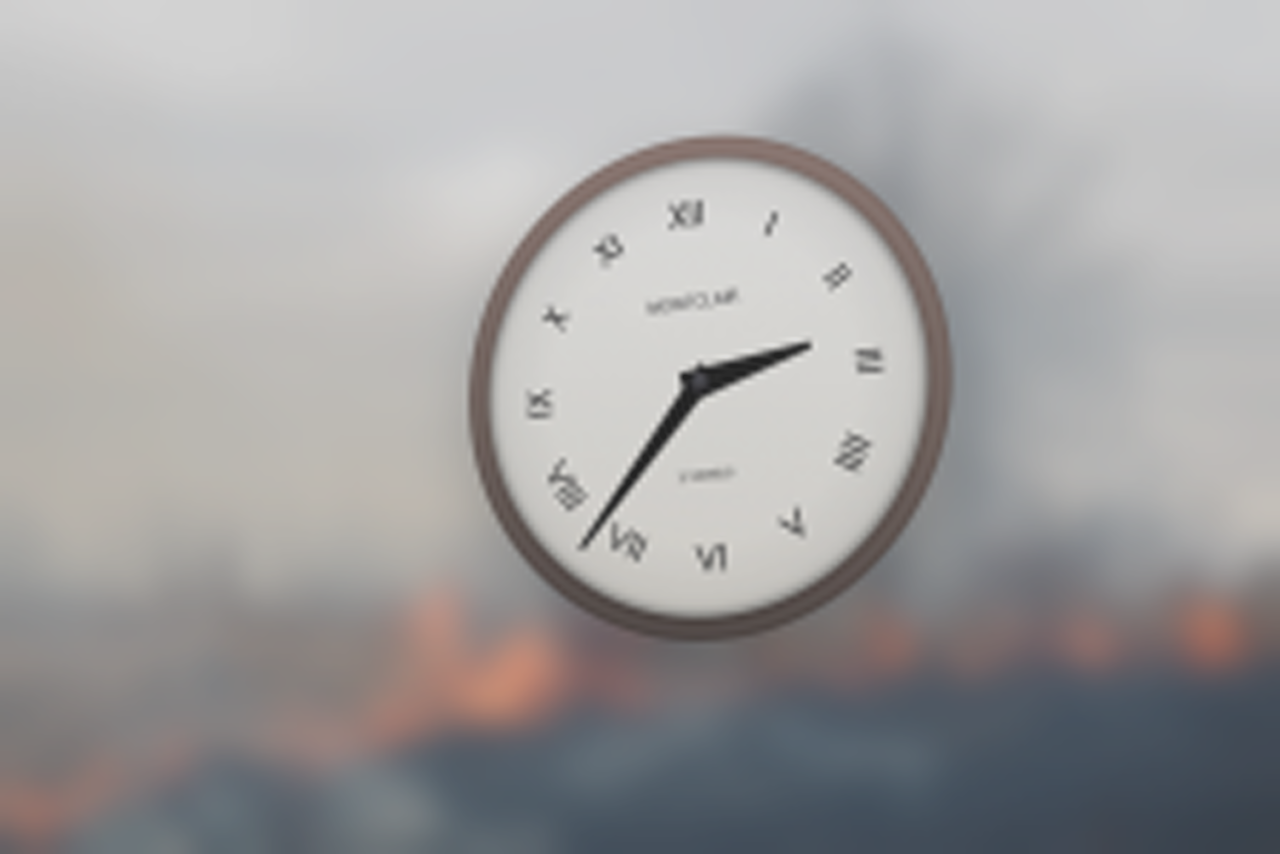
2:37
